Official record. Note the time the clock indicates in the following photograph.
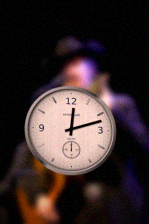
12:12
